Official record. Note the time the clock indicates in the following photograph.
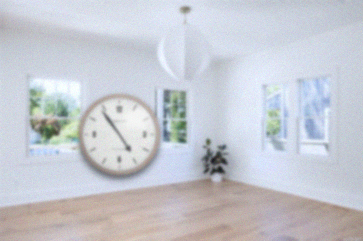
4:54
